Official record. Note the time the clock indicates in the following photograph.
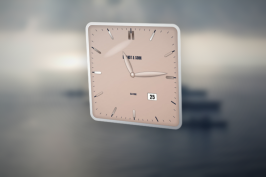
11:14
